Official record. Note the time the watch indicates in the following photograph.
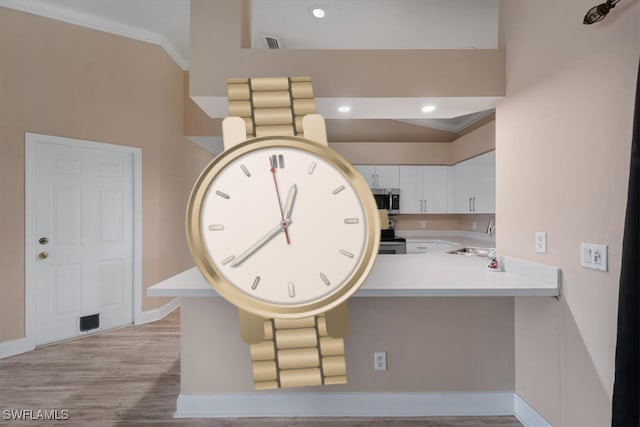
12:38:59
